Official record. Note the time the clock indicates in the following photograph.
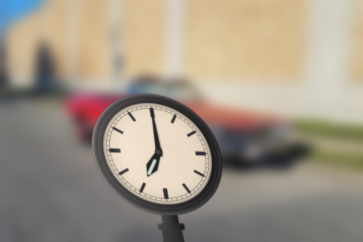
7:00
